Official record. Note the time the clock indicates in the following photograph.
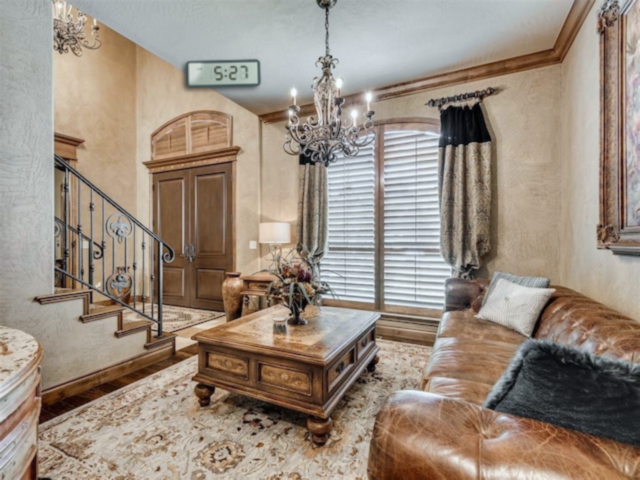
5:27
